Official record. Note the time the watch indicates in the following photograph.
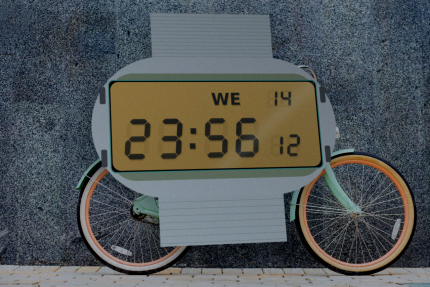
23:56:12
